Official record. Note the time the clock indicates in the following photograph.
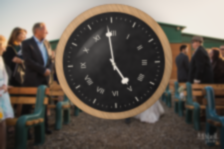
4:59
